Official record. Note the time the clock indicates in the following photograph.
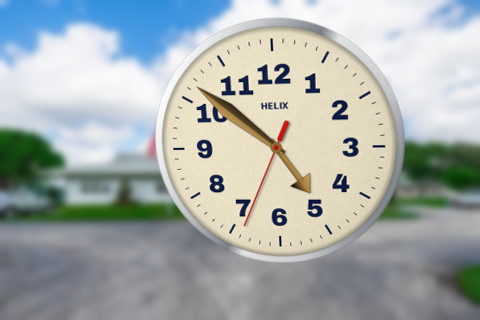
4:51:34
